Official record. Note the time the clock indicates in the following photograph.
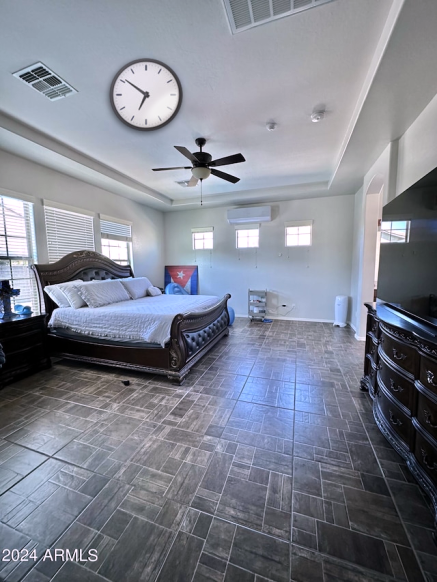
6:51
